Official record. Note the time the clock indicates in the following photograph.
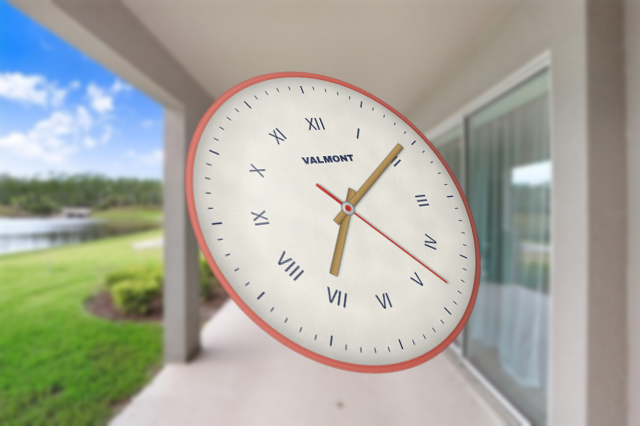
7:09:23
